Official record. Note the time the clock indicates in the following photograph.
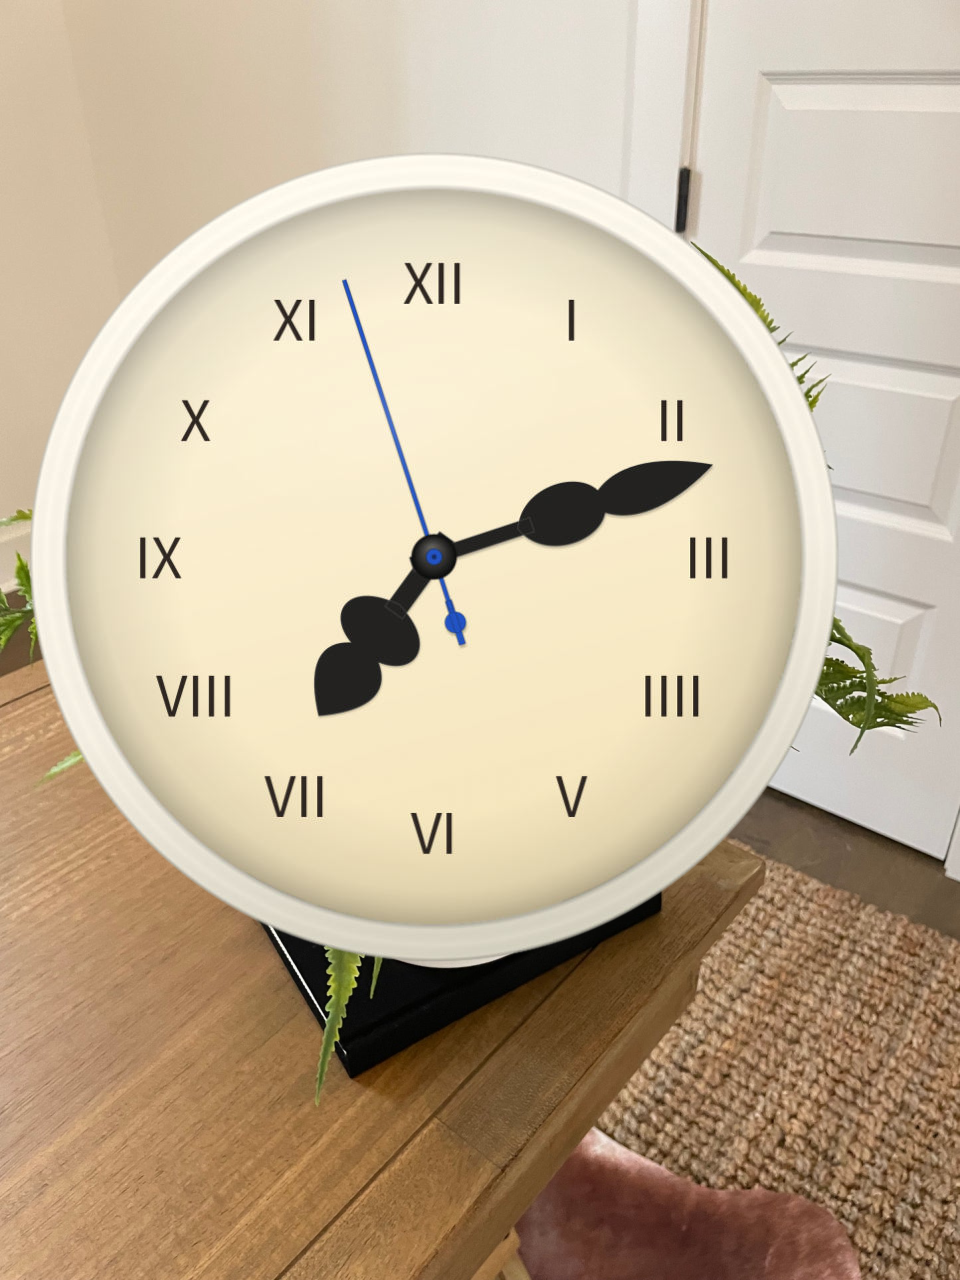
7:11:57
